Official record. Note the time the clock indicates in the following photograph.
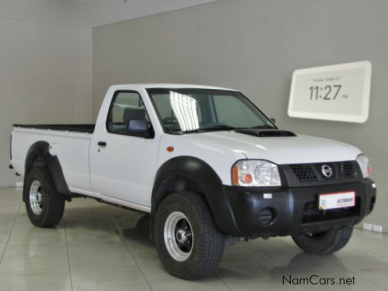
11:27
